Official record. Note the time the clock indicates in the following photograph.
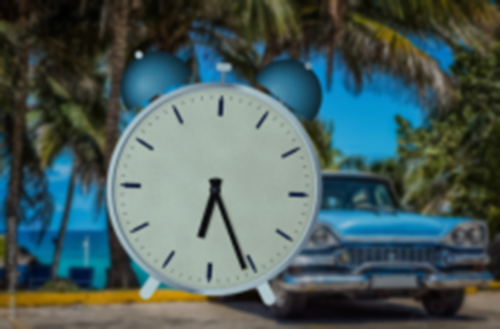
6:26
